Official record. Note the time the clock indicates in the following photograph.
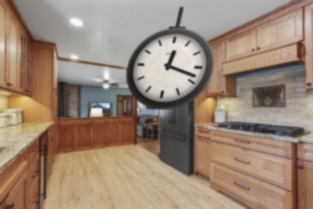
12:18
